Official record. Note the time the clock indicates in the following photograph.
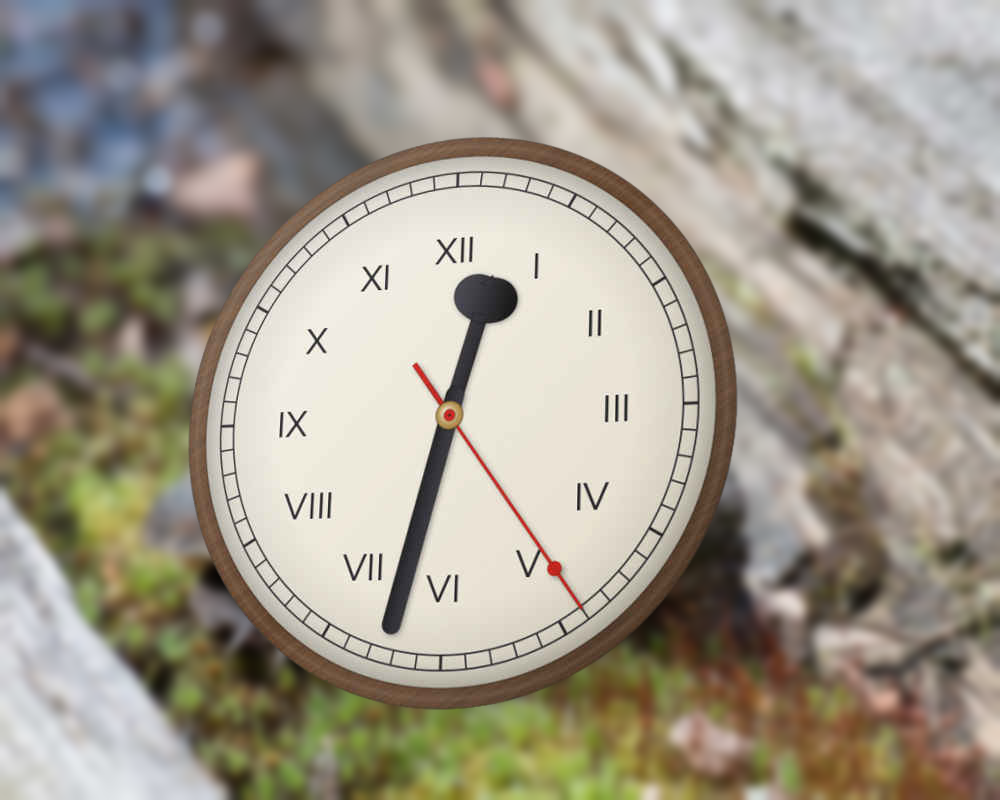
12:32:24
